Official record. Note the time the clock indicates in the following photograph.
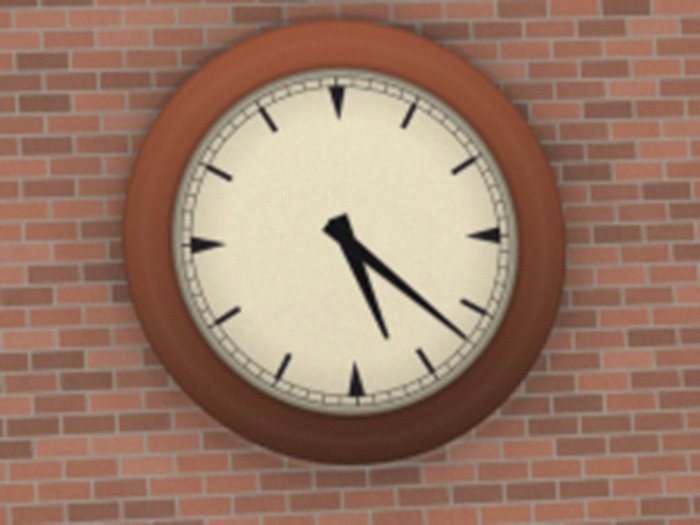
5:22
